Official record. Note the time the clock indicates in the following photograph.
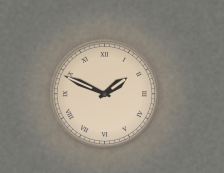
1:49
